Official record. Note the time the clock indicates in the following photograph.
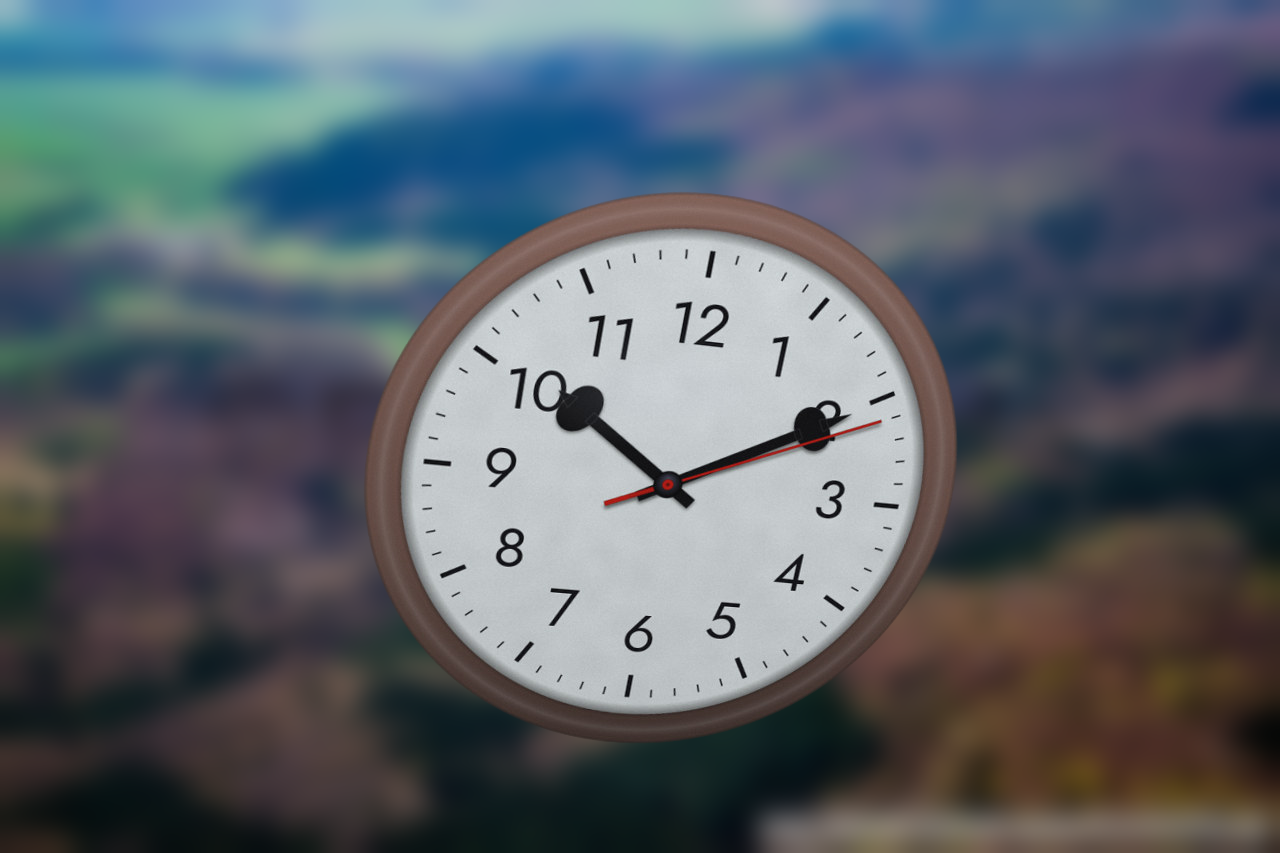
10:10:11
